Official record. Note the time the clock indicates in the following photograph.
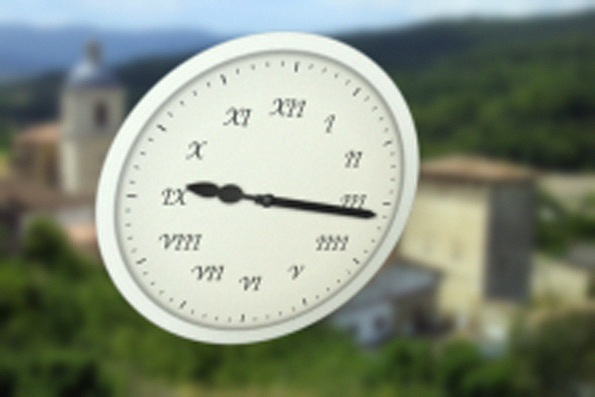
9:16
